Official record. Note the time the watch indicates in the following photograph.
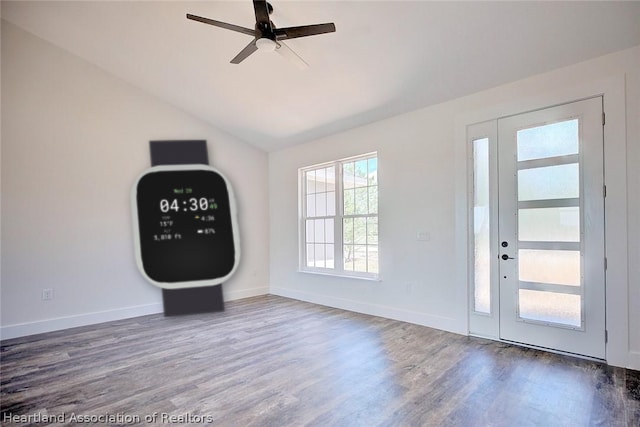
4:30
